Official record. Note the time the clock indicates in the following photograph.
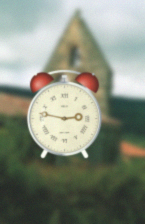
2:47
